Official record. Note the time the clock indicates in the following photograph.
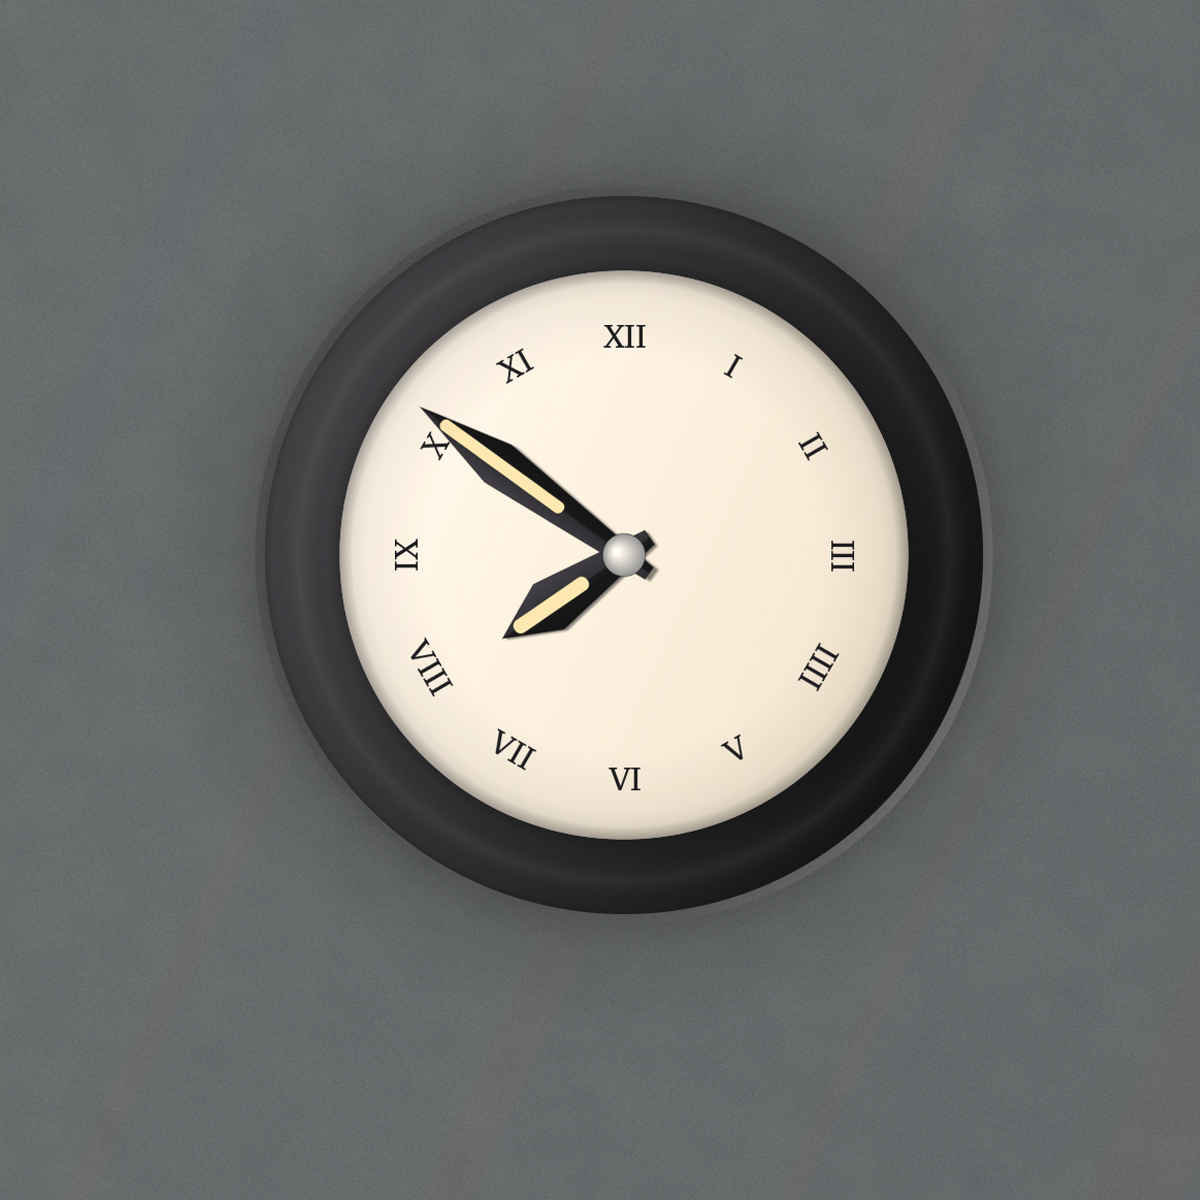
7:51
